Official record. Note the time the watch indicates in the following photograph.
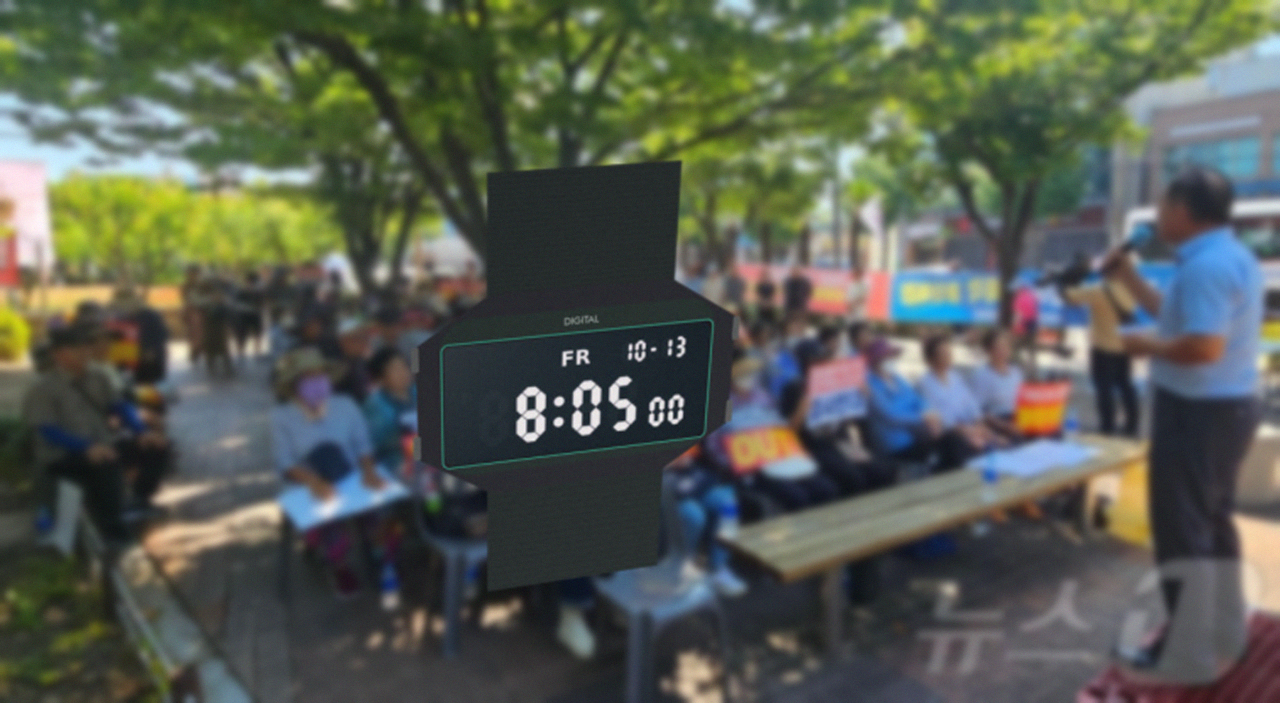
8:05:00
